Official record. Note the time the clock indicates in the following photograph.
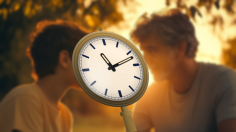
11:12
